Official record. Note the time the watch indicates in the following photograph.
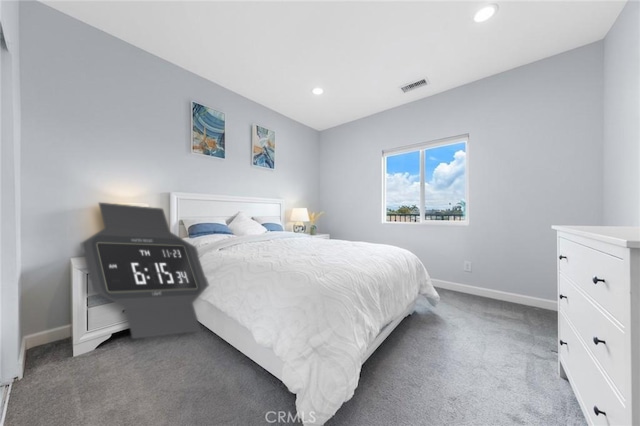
6:15:34
